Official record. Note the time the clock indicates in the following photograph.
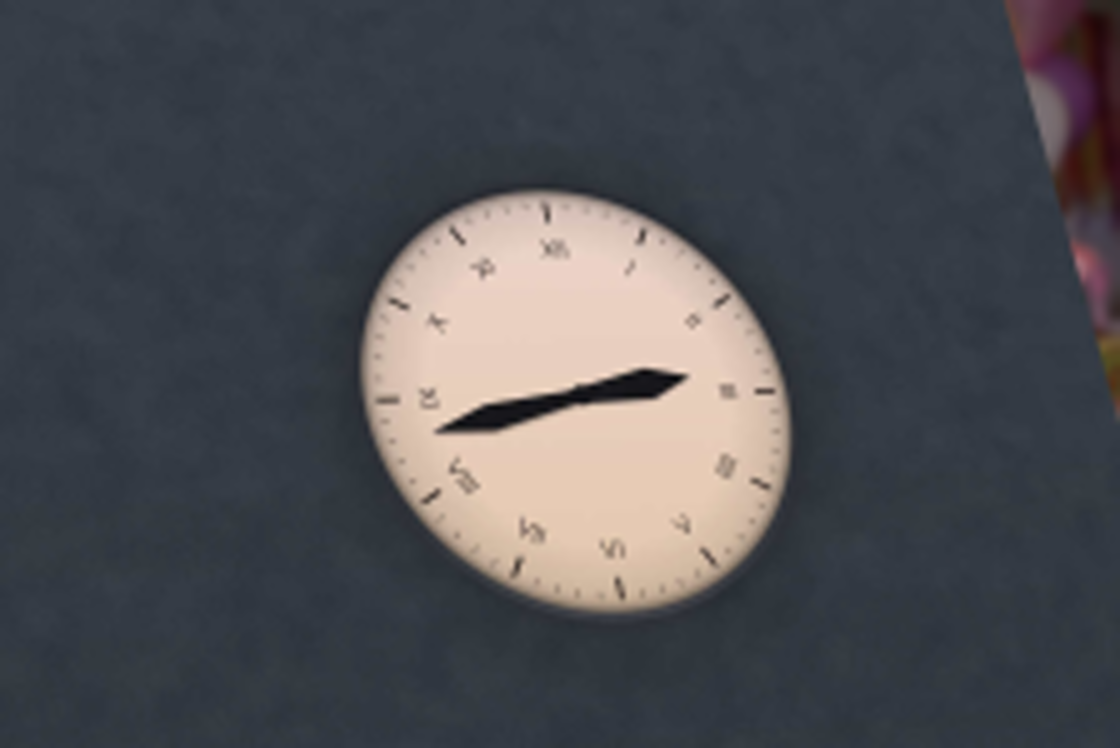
2:43
